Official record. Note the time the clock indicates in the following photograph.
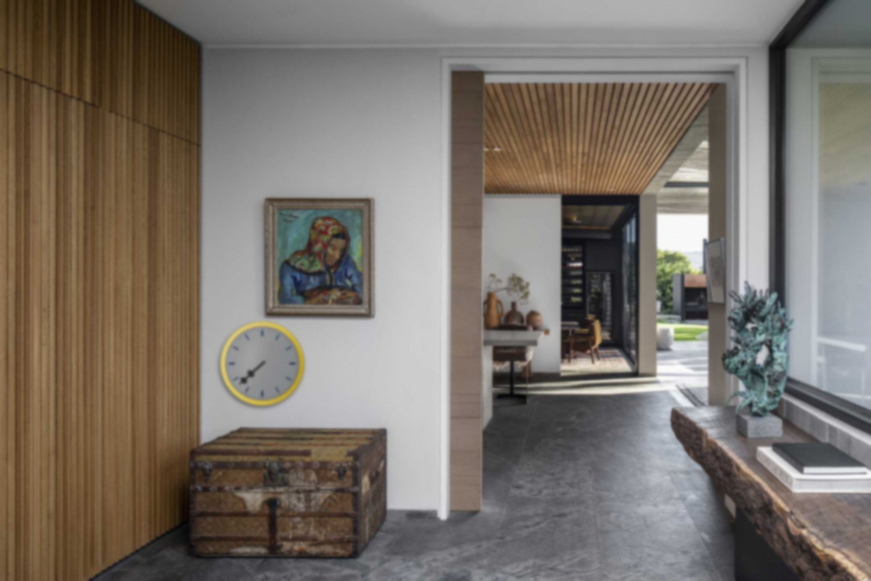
7:38
